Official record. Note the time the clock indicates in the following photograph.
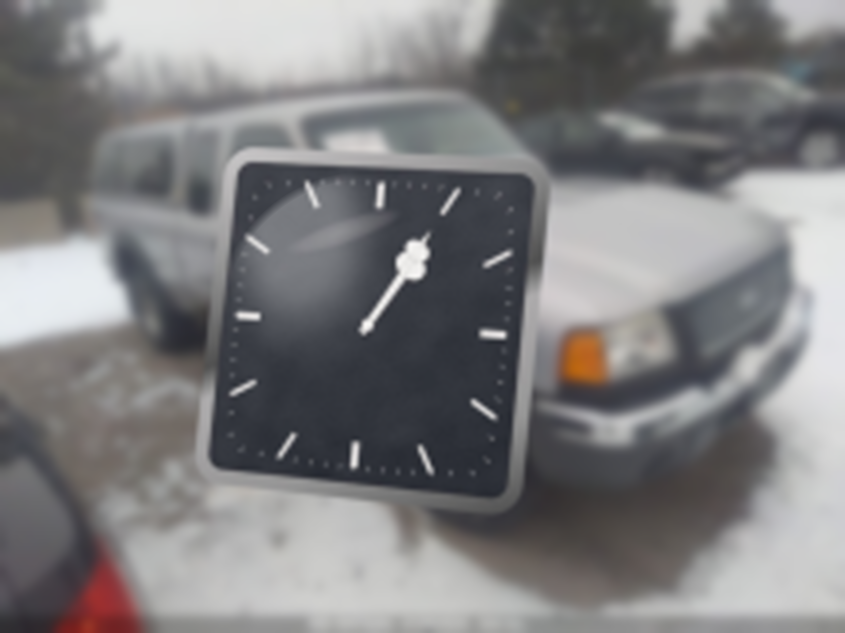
1:05
